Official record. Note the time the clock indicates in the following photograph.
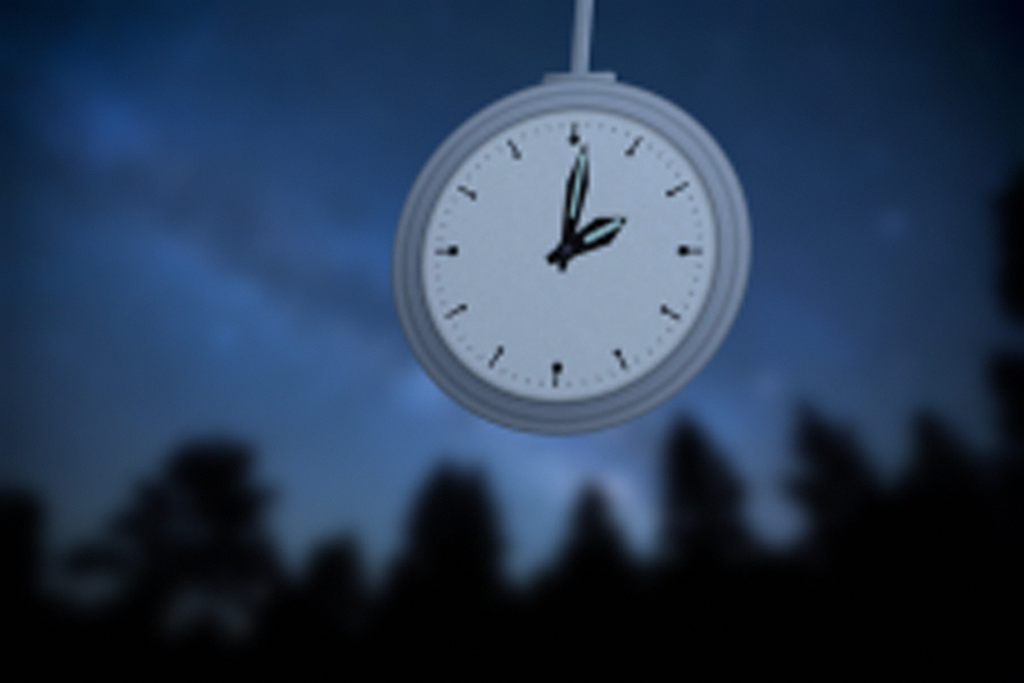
2:01
